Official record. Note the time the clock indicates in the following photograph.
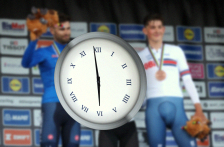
5:59
